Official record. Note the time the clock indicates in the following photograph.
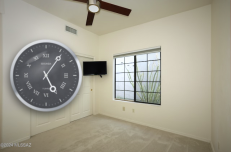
5:06
